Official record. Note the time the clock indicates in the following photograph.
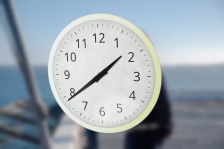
1:39
